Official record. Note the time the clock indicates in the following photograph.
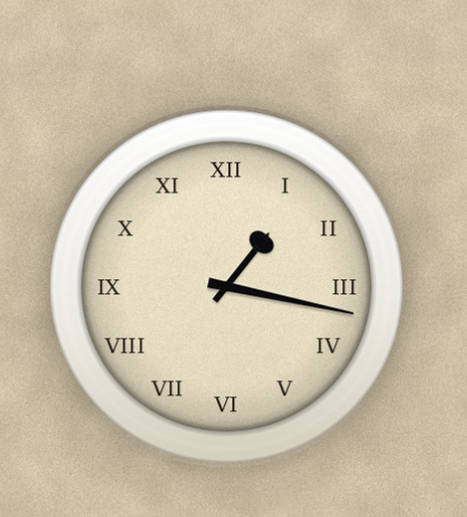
1:17
